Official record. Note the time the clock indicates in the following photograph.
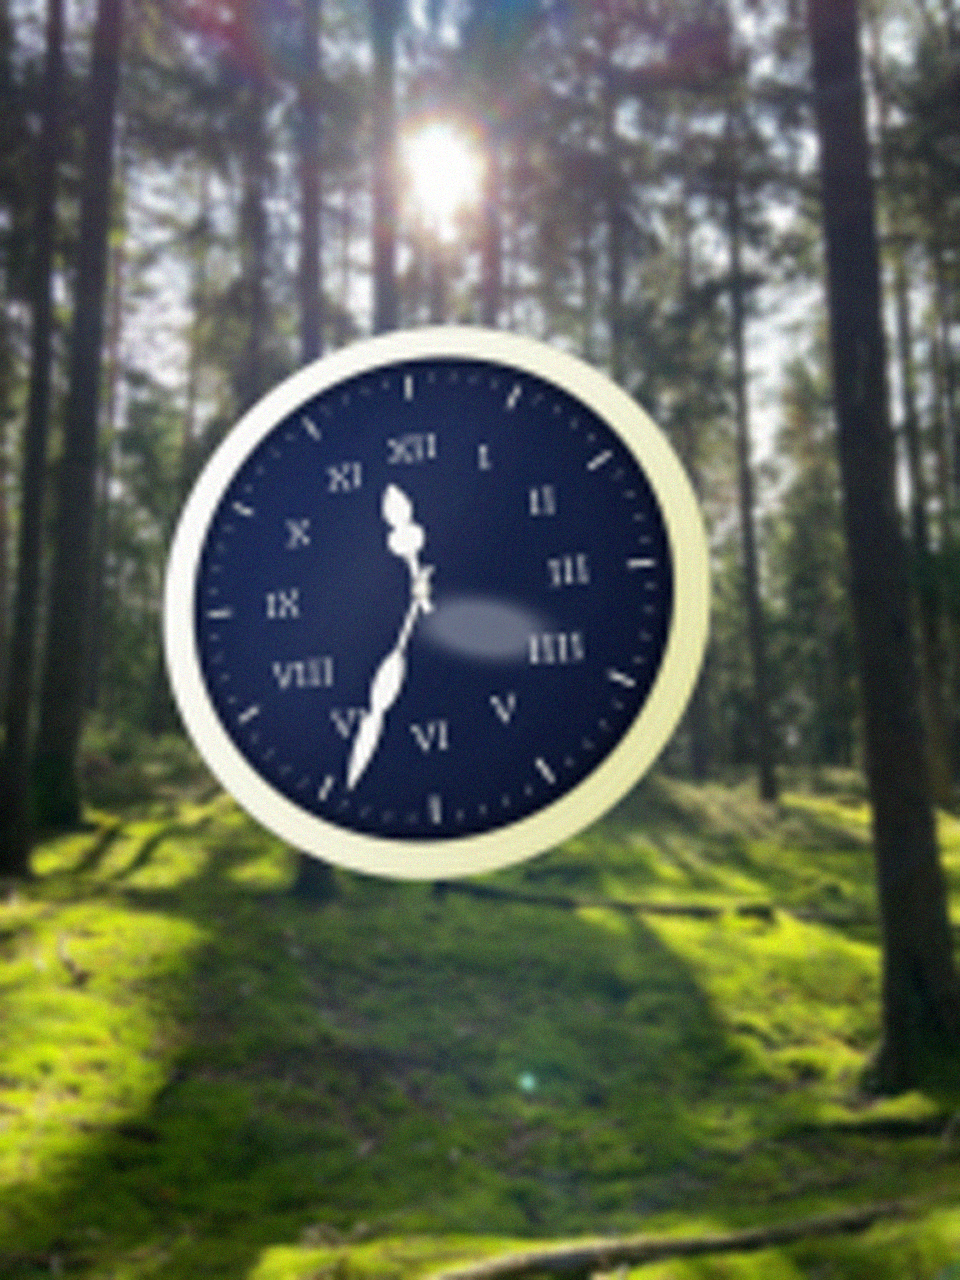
11:34
